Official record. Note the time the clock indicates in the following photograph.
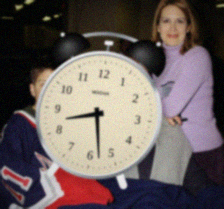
8:28
